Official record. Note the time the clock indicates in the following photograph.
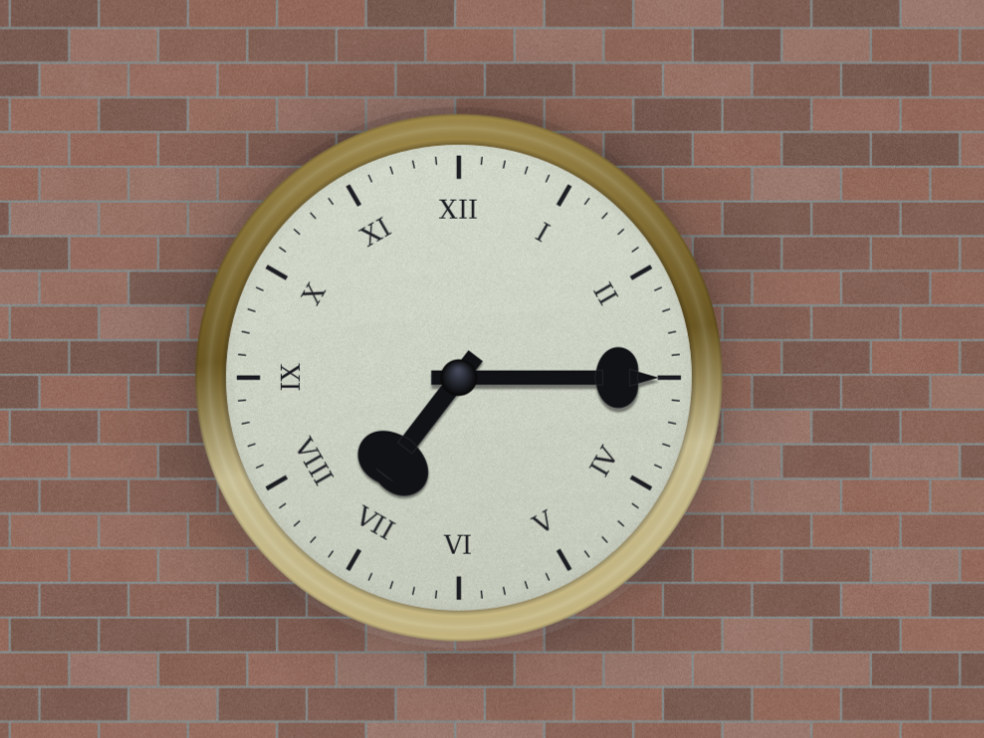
7:15
